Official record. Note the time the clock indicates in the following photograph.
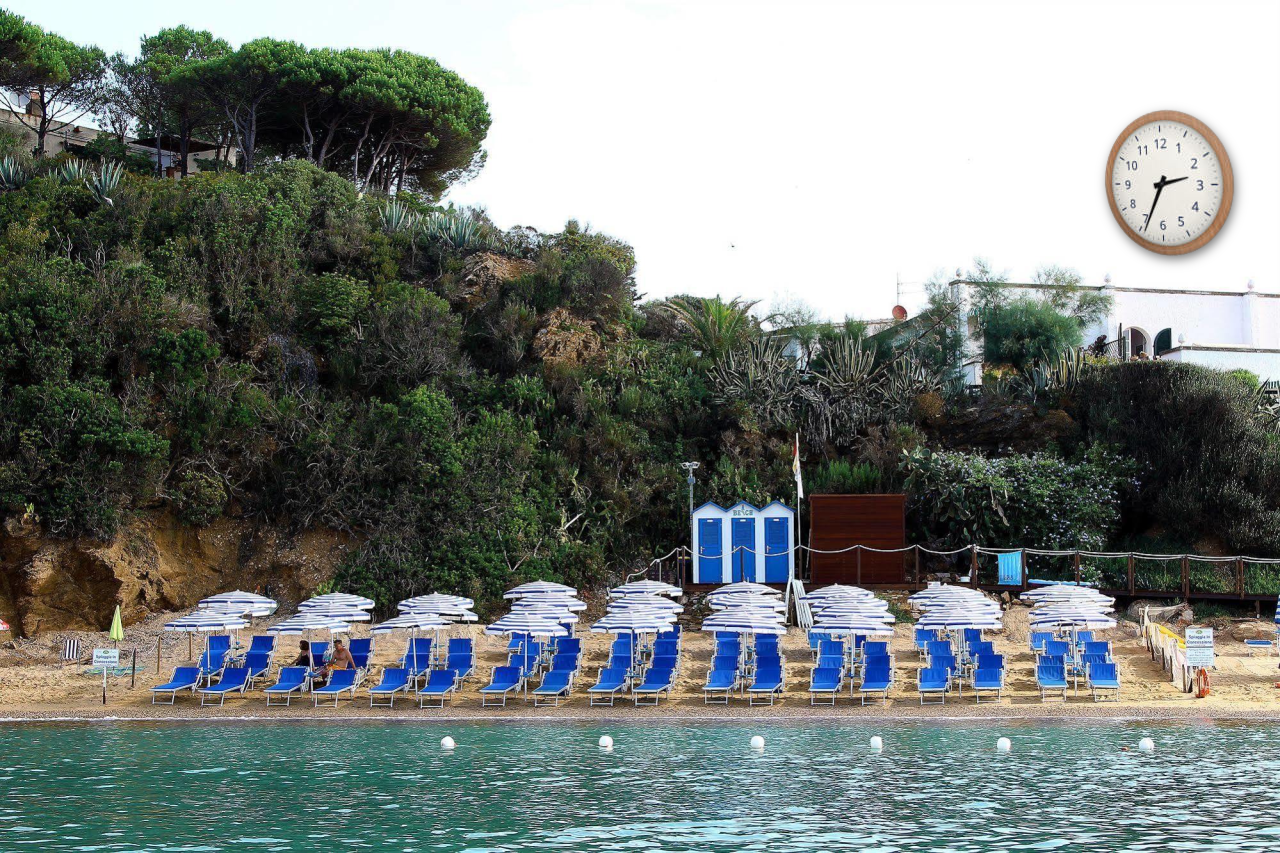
2:34
